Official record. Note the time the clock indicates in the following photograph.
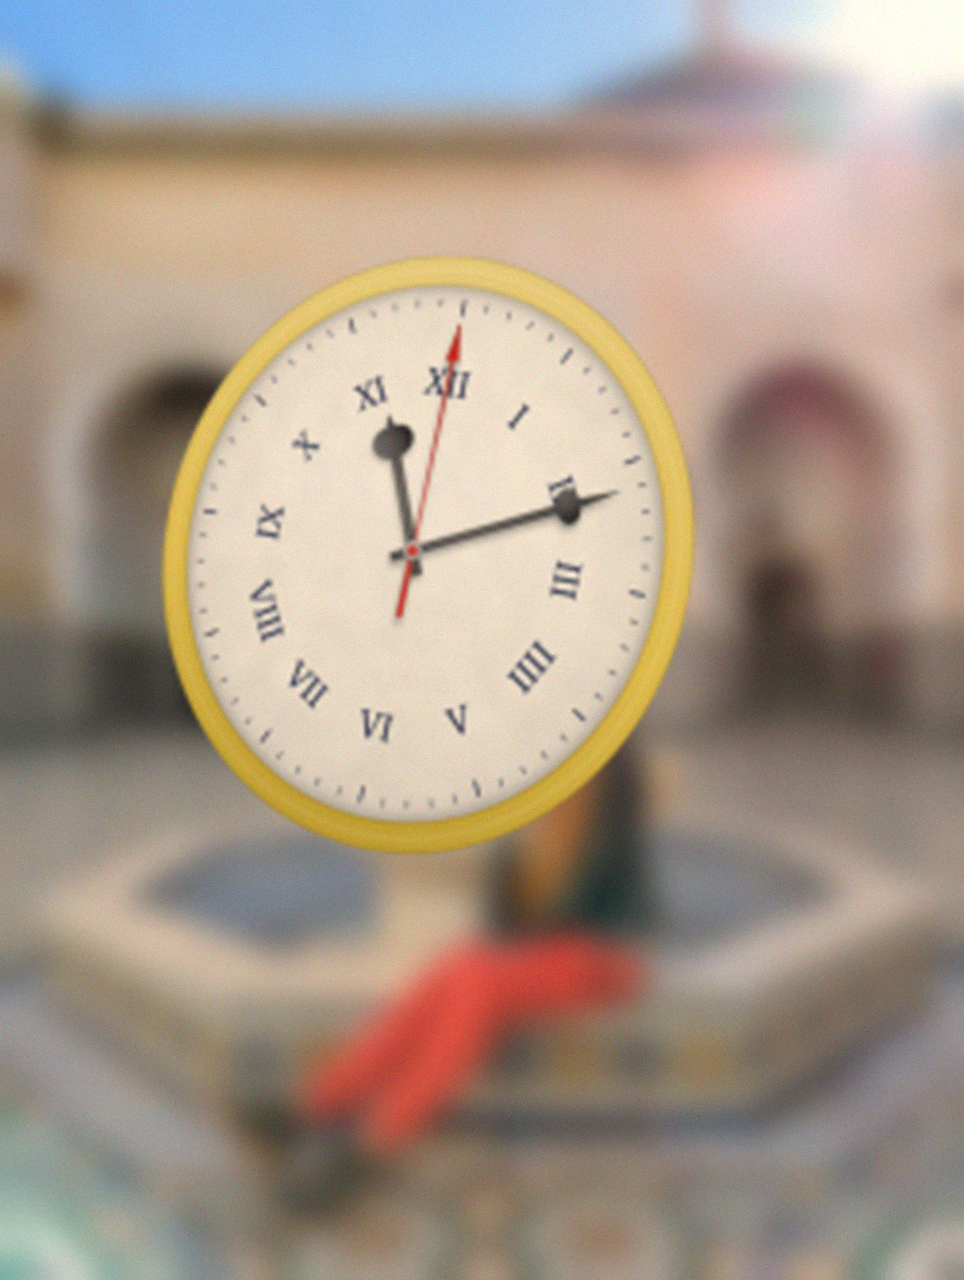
11:11:00
